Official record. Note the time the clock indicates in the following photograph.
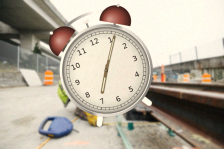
7:06
